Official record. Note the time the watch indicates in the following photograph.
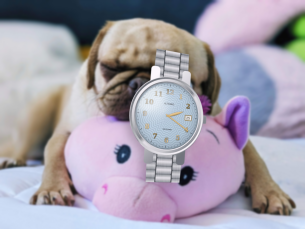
2:20
